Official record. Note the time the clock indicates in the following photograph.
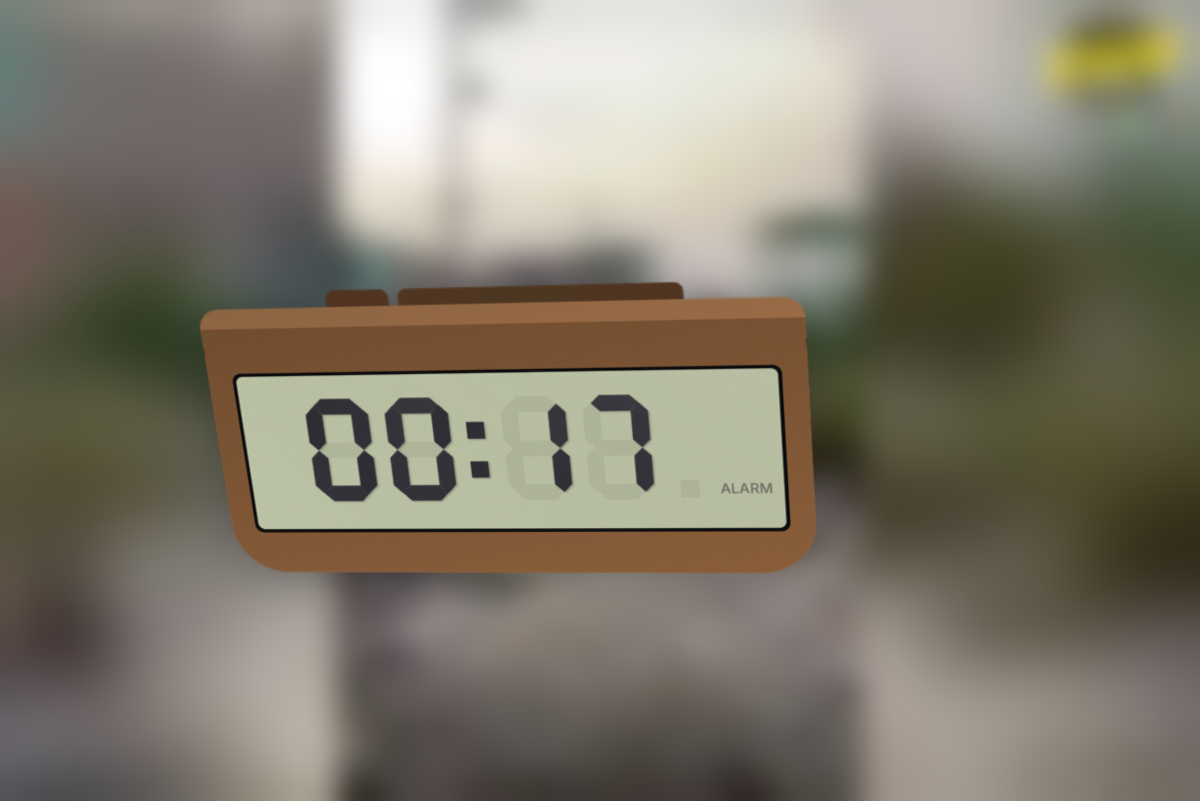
0:17
